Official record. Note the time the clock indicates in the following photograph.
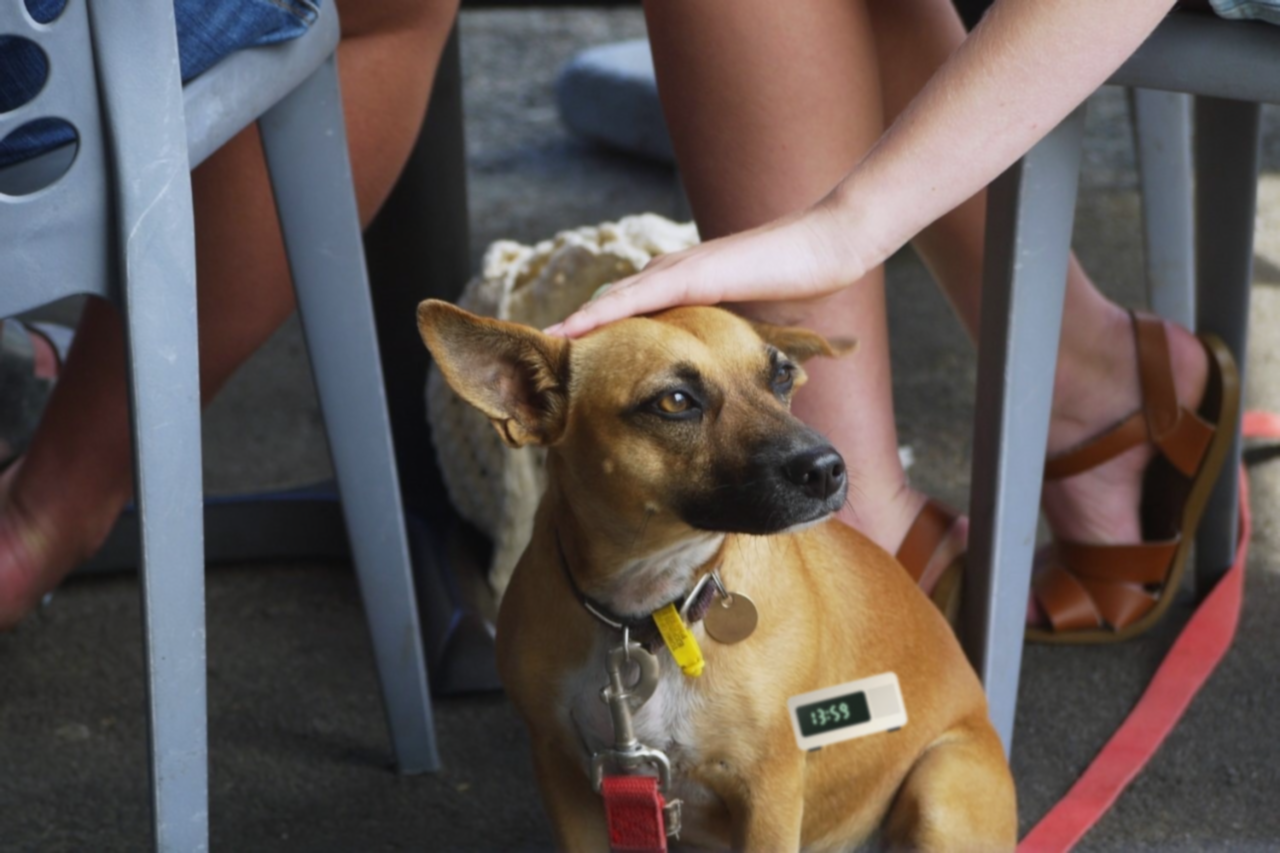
13:59
